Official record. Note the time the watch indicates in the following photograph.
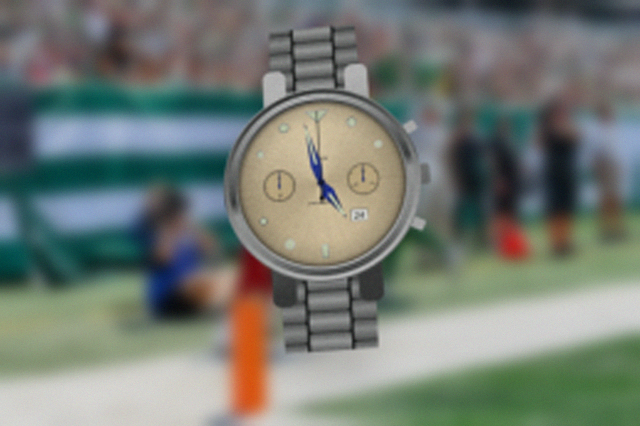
4:58
